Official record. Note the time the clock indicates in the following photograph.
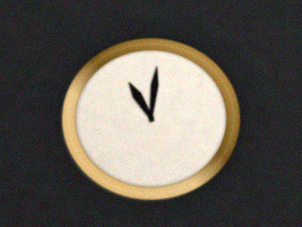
11:01
